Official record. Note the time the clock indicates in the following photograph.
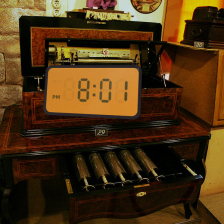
8:01
